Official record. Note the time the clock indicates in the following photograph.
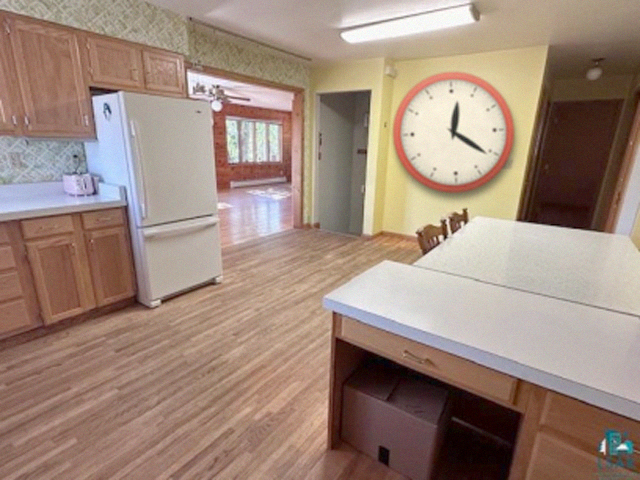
12:21
